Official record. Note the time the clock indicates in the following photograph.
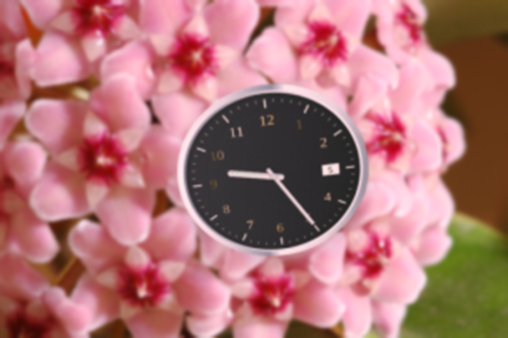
9:25
